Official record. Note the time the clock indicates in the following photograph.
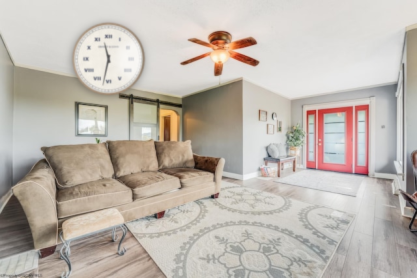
11:32
